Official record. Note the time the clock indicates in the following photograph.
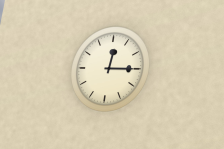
12:15
